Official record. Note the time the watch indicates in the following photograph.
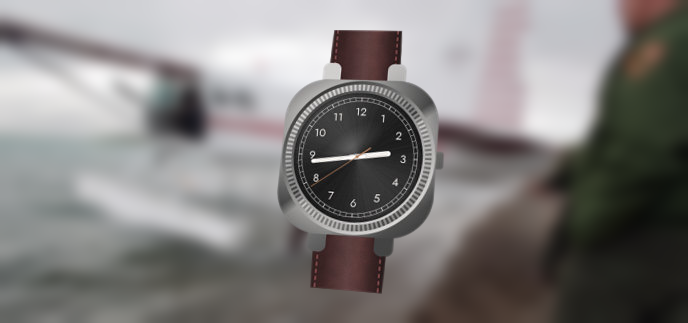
2:43:39
